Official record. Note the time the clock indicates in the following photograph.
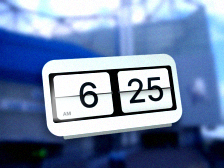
6:25
